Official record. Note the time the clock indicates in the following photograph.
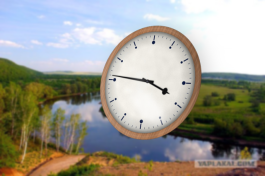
3:46
